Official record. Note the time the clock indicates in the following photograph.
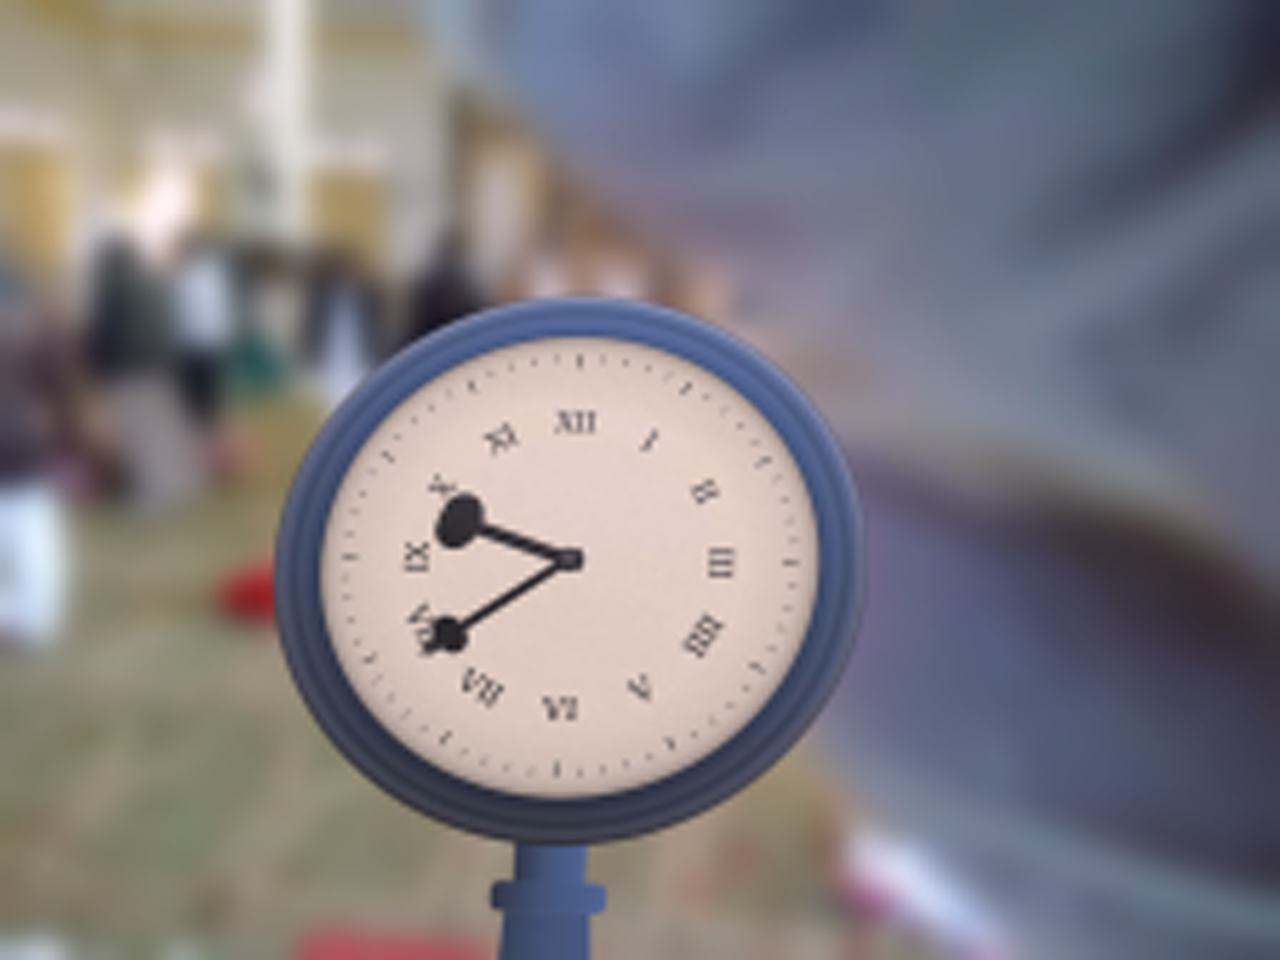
9:39
